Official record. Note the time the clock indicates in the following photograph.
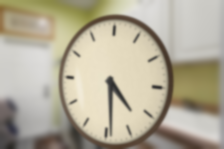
4:29
